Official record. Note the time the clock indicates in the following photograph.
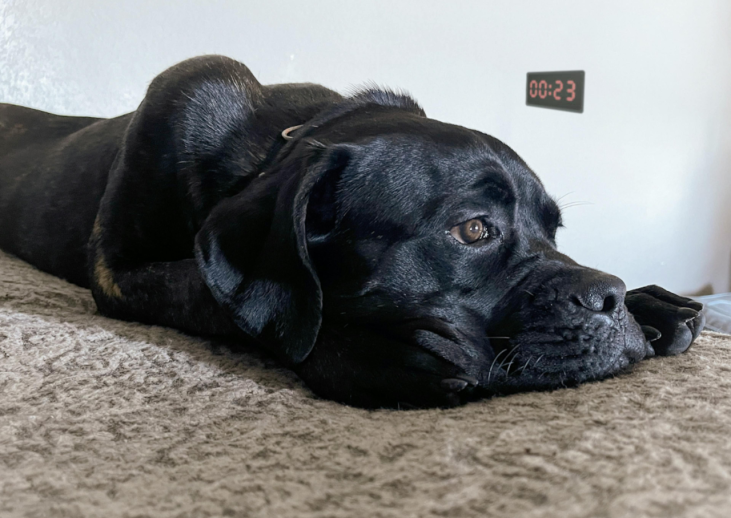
0:23
